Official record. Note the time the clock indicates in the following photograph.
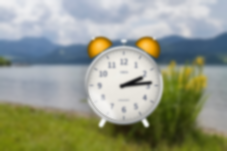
2:14
